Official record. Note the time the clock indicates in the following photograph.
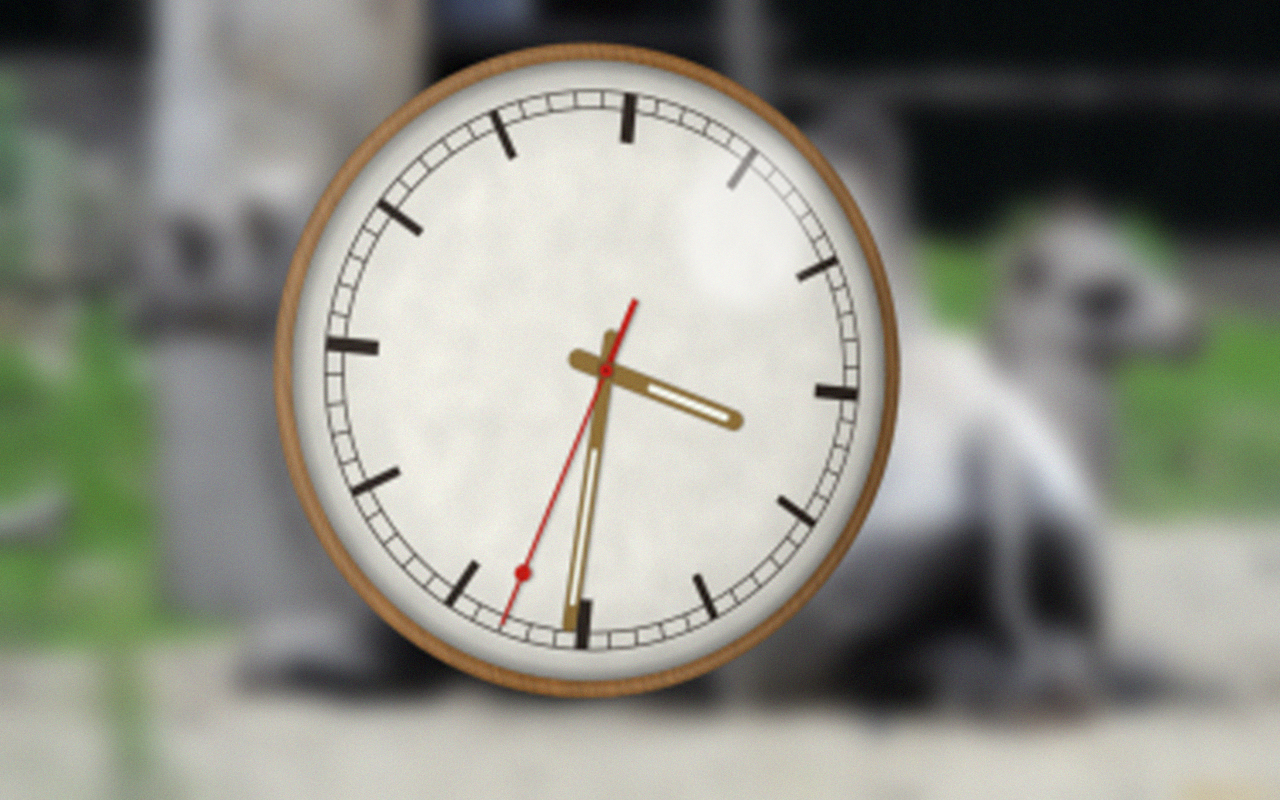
3:30:33
